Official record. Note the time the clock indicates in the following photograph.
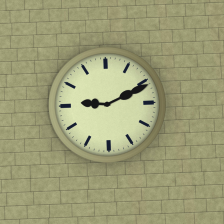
9:11
